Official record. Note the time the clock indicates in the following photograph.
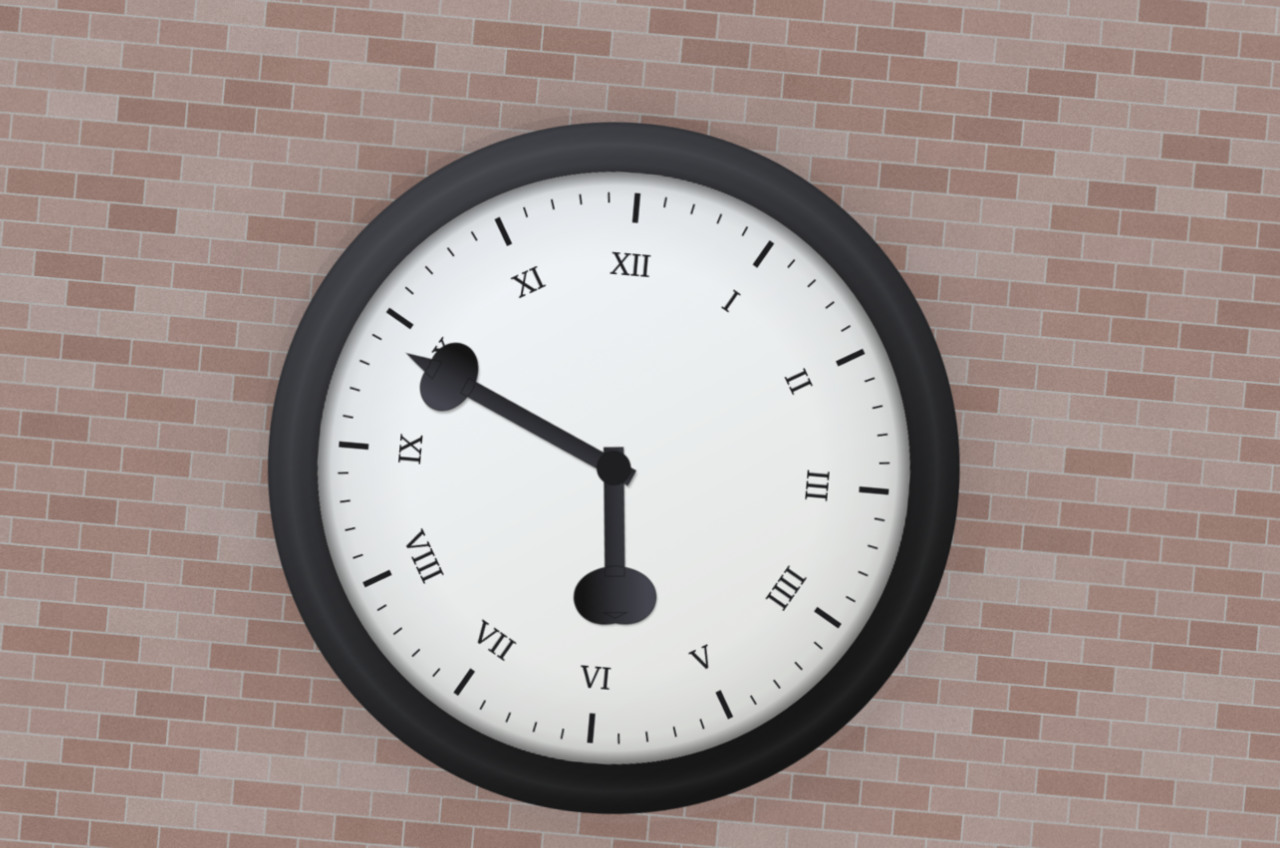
5:49
